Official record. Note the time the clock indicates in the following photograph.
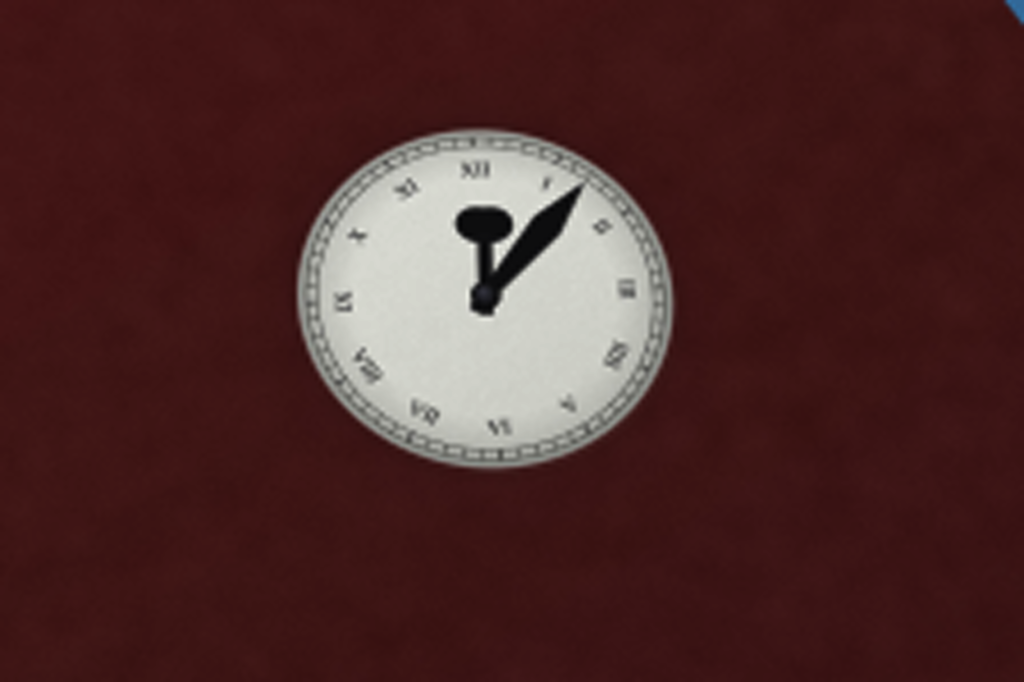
12:07
